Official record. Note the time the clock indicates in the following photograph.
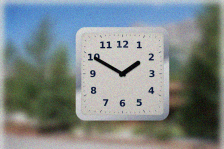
1:50
